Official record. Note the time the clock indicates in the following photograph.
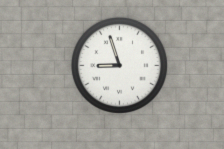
8:57
